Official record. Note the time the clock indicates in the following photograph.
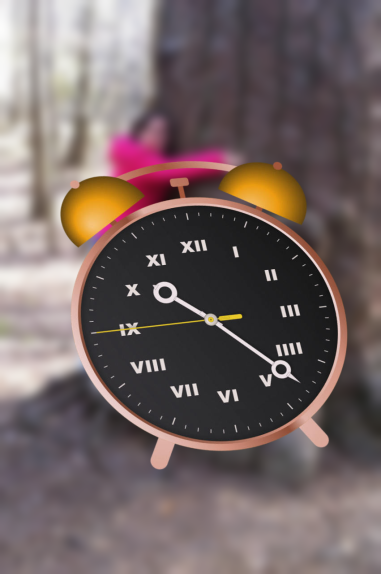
10:22:45
